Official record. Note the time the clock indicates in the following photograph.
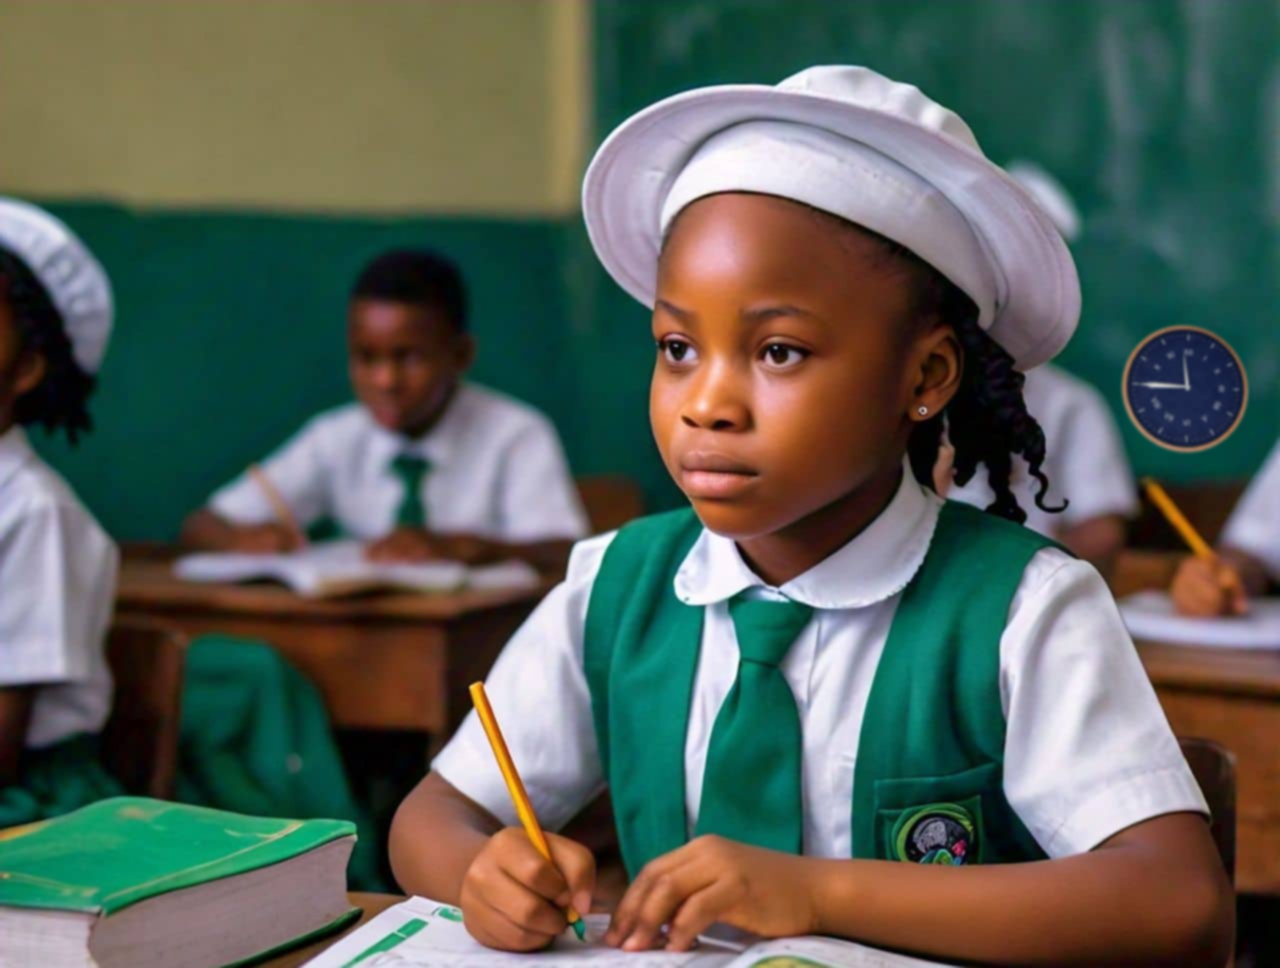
11:45
